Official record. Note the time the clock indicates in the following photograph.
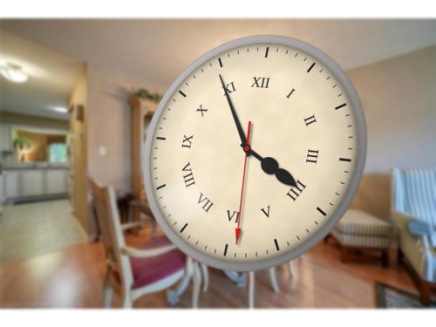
3:54:29
